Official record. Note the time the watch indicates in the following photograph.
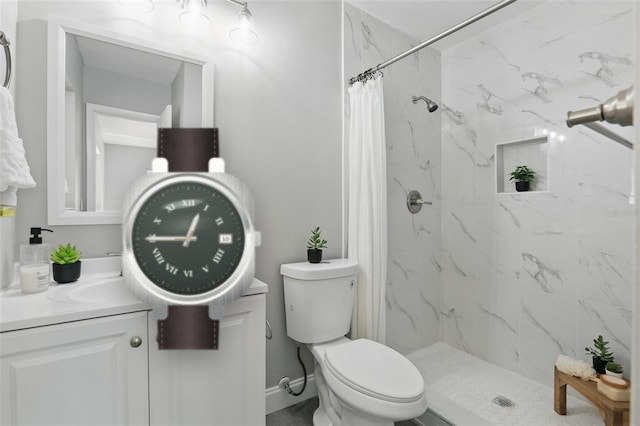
12:45
